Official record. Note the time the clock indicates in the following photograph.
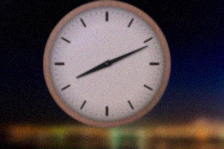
8:11
